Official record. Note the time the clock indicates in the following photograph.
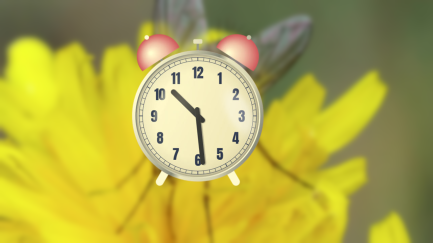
10:29
